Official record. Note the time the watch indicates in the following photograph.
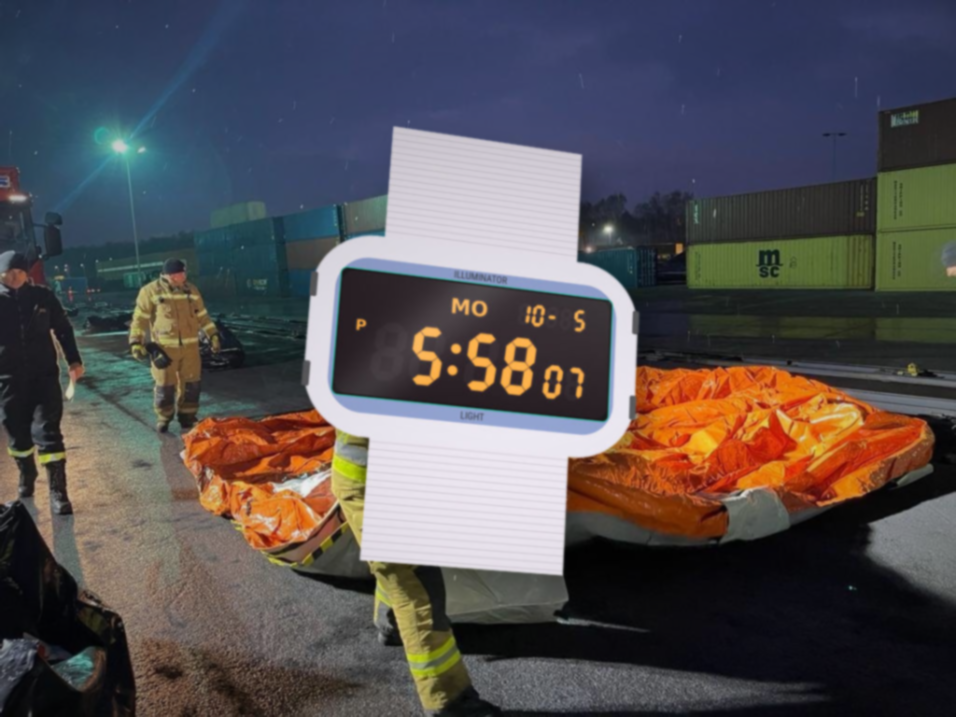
5:58:07
